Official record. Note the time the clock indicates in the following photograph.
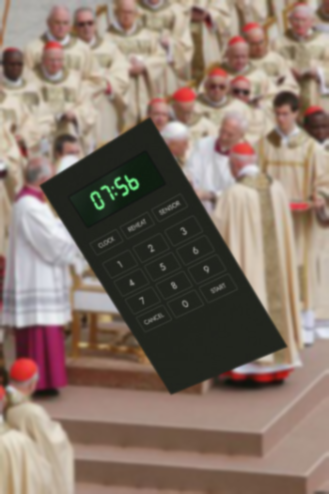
7:56
